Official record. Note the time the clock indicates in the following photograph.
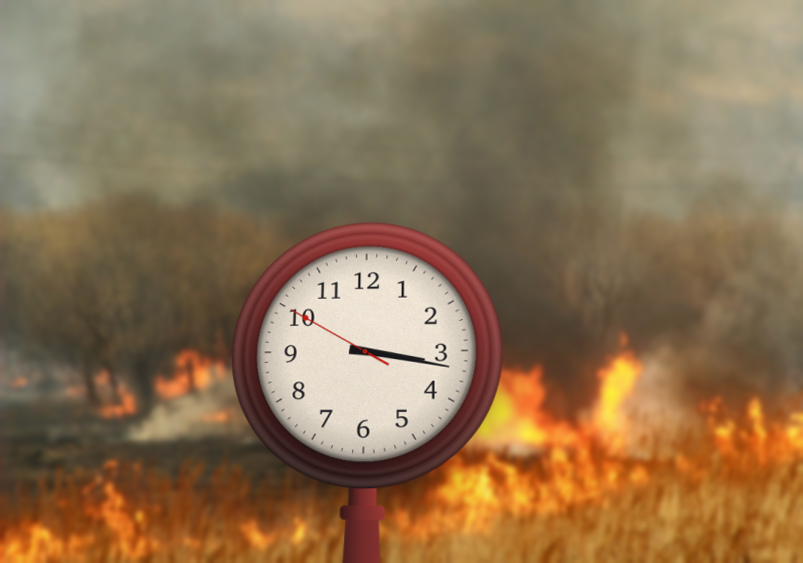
3:16:50
